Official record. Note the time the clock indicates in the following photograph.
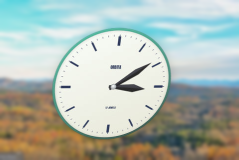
3:09
